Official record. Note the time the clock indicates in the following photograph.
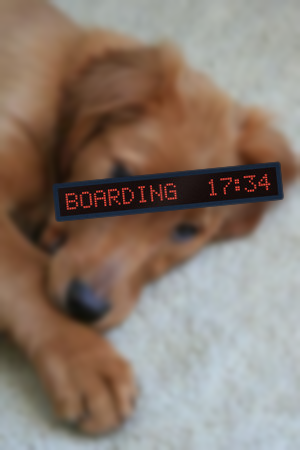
17:34
